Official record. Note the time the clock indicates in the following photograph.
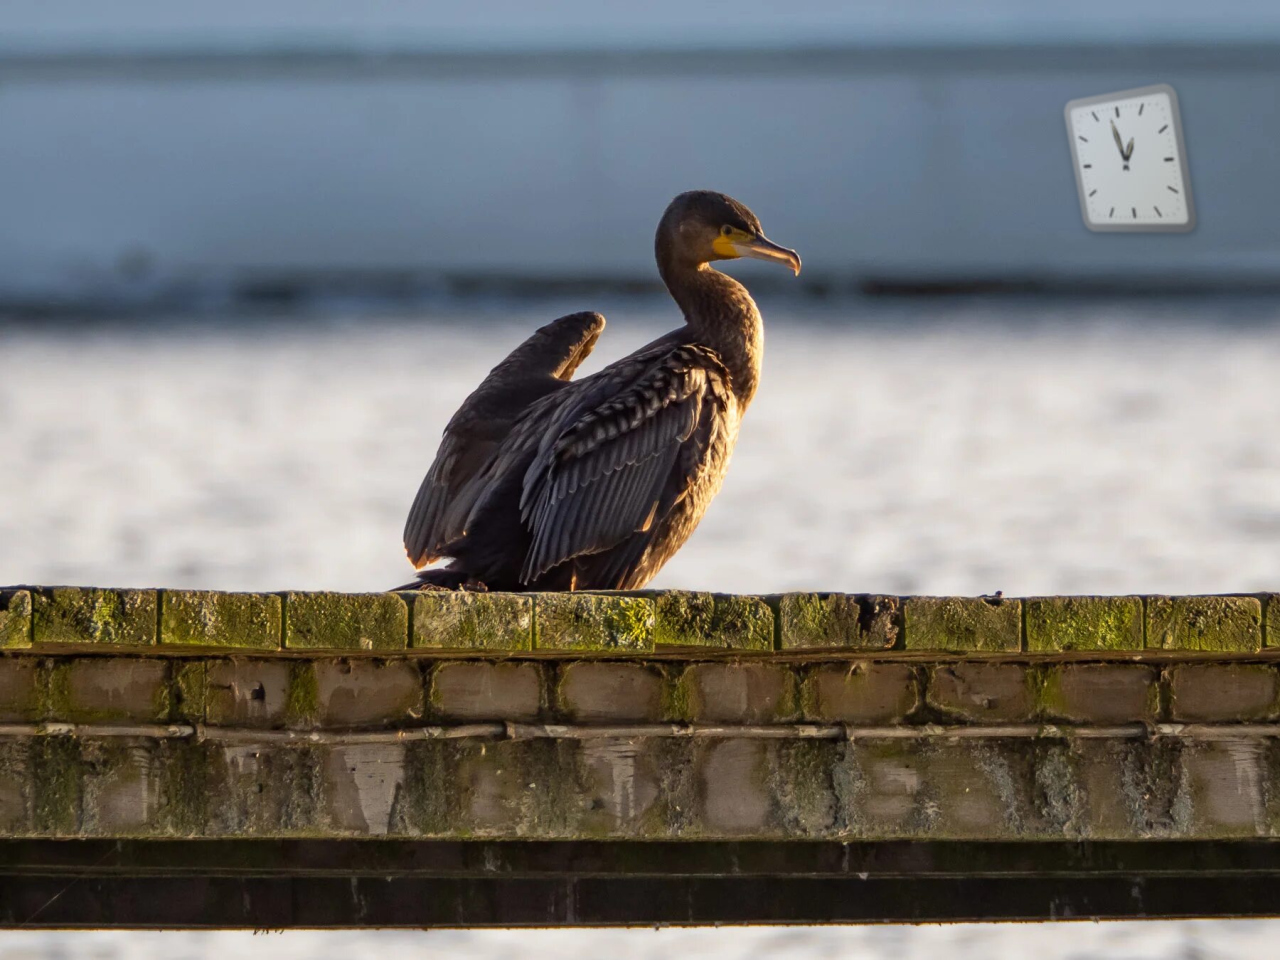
12:58
